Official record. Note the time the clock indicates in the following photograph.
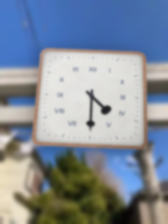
4:30
